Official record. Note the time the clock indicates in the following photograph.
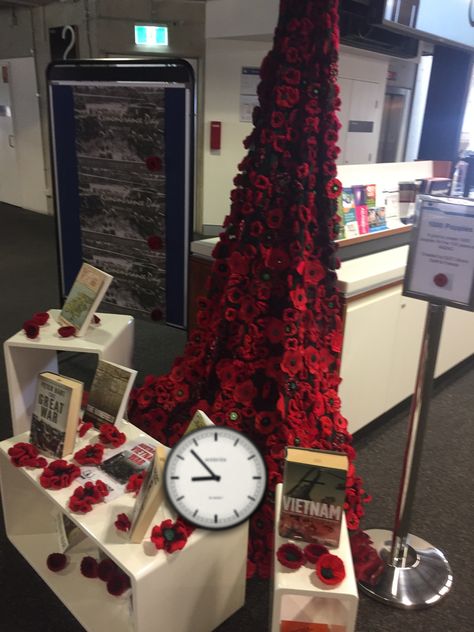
8:53
